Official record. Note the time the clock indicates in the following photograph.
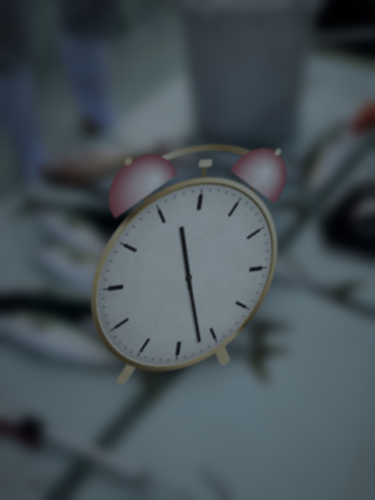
11:27
